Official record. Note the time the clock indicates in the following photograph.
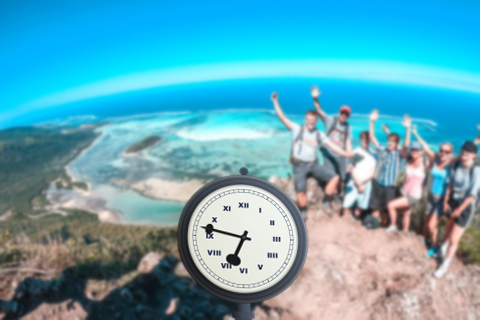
6:47
